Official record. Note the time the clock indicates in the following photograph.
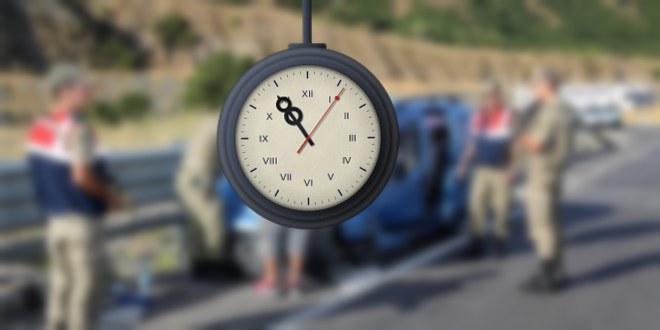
10:54:06
